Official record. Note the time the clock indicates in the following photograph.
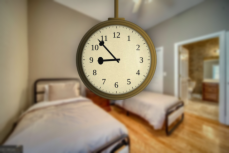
8:53
